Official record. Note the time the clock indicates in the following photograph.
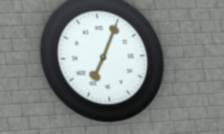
7:05
